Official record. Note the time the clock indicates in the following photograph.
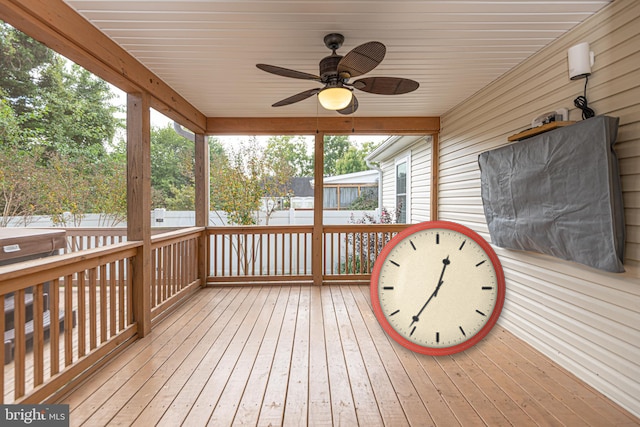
12:36
